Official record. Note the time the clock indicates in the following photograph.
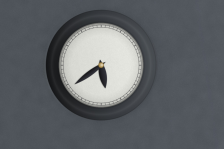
5:39
